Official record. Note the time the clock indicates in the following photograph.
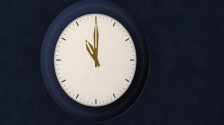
11:00
